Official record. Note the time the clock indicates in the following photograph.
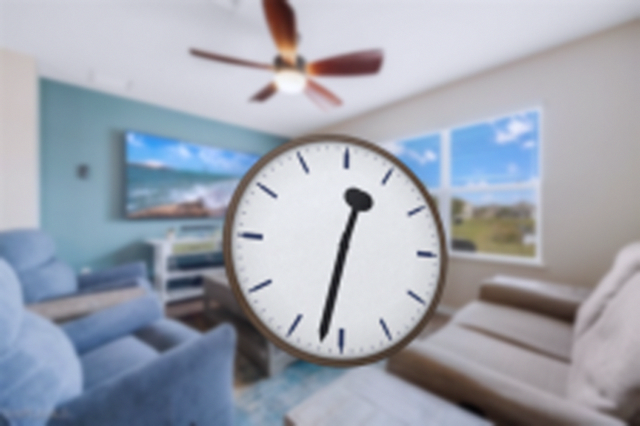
12:32
